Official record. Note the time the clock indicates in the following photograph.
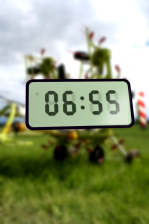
6:55
